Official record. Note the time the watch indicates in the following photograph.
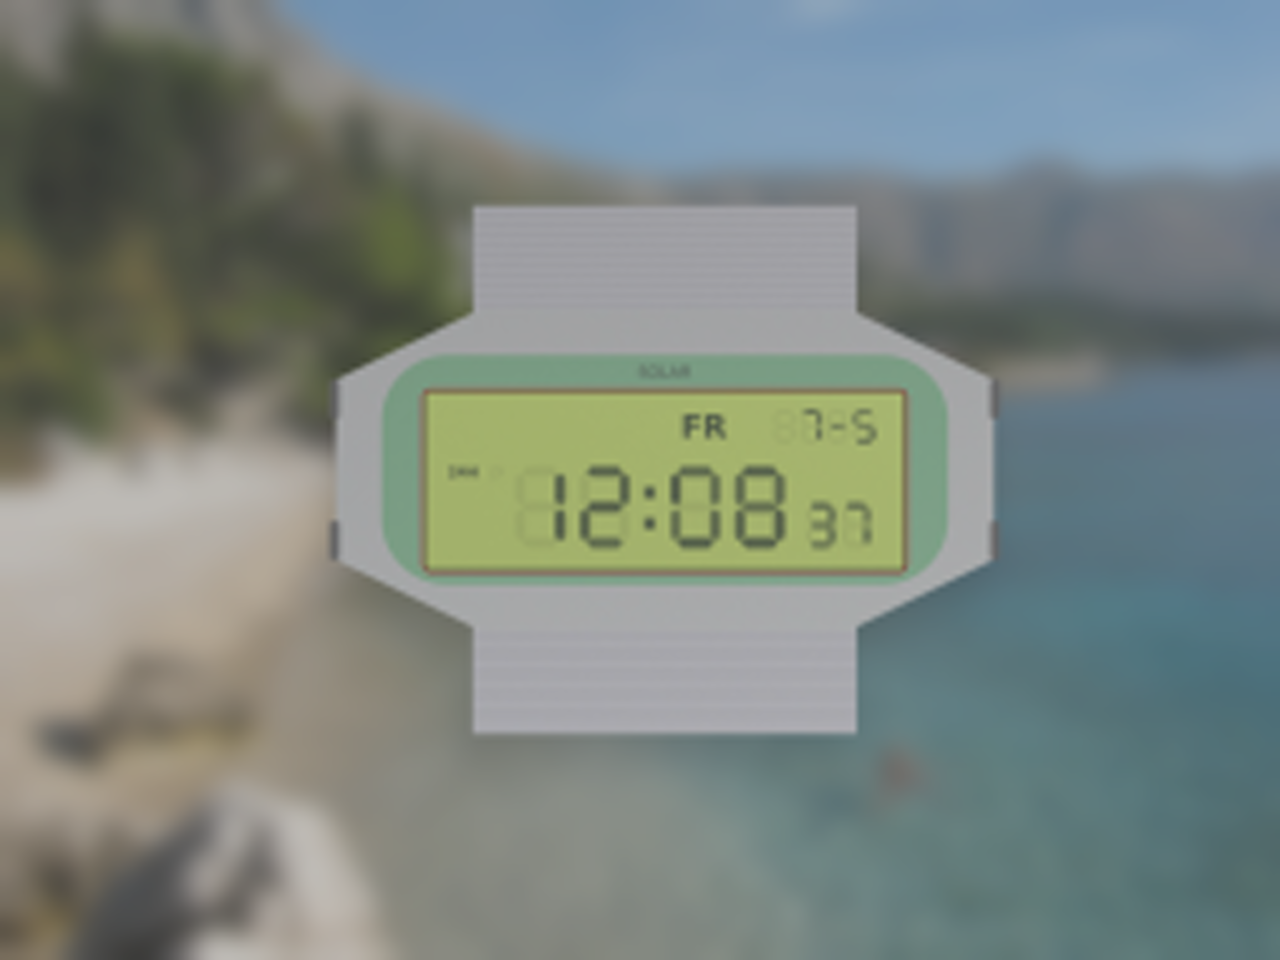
12:08:37
